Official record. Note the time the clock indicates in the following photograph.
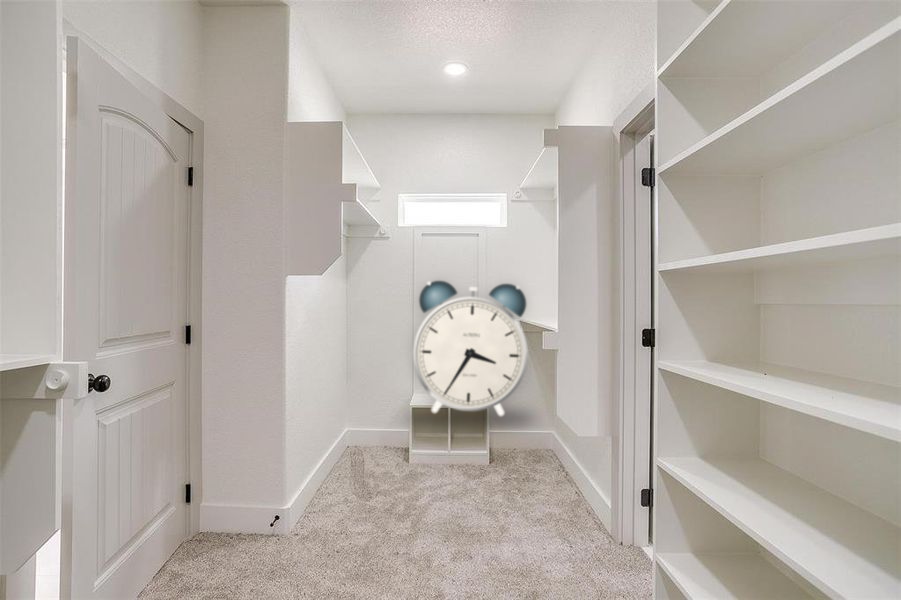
3:35
